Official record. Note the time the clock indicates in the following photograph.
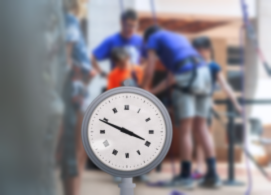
3:49
